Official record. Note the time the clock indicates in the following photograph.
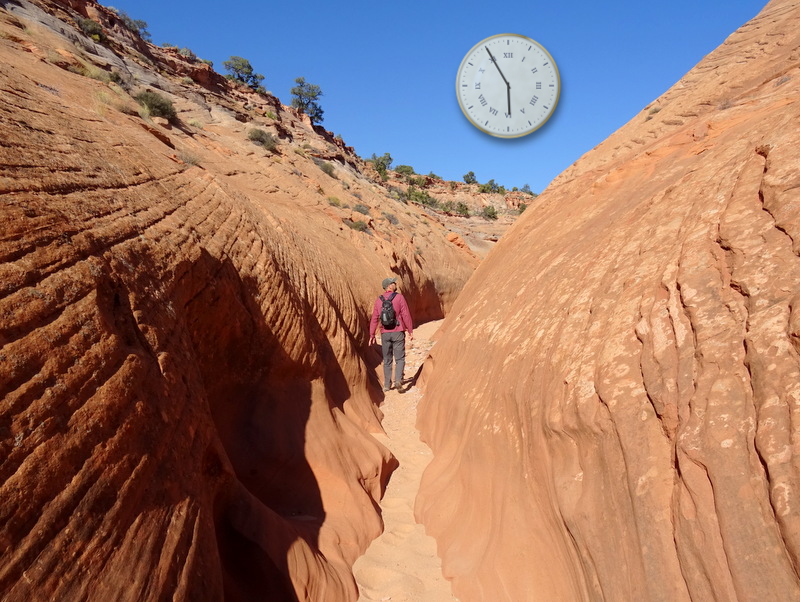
5:55
